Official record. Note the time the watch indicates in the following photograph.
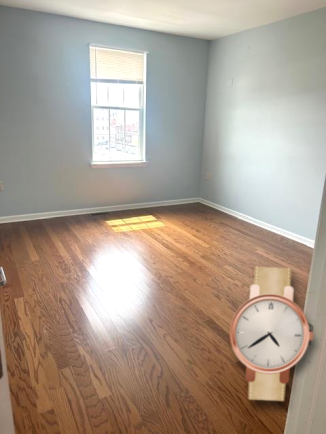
4:39
